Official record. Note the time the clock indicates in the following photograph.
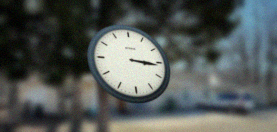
3:16
